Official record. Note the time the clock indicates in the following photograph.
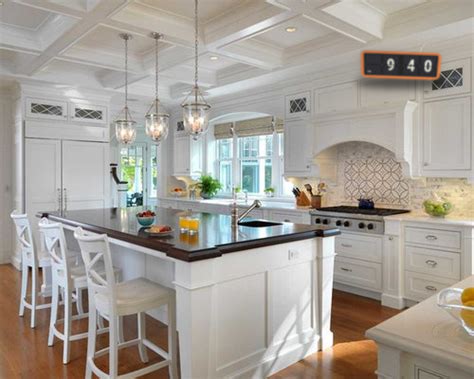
9:40
